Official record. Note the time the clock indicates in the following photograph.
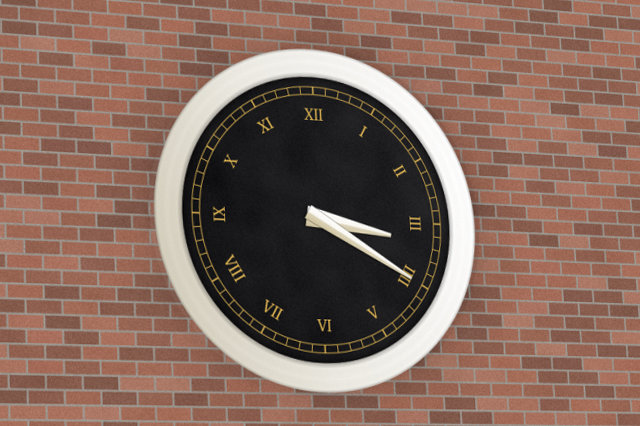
3:20
